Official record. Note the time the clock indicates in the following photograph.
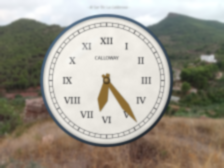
6:24
